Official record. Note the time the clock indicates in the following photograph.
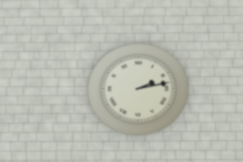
2:13
